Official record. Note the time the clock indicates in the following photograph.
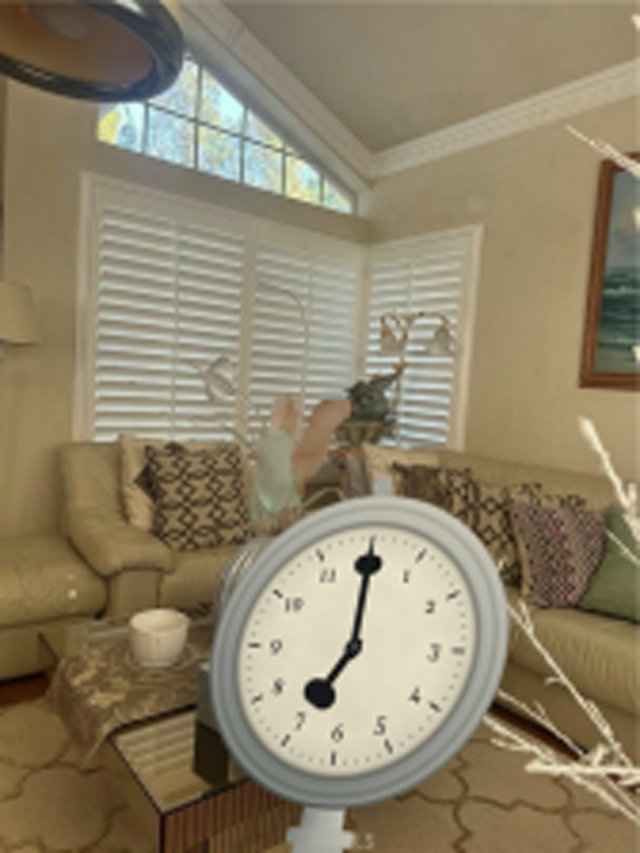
7:00
